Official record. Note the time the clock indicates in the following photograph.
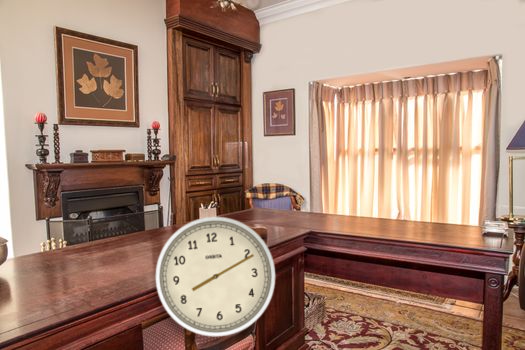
8:11
